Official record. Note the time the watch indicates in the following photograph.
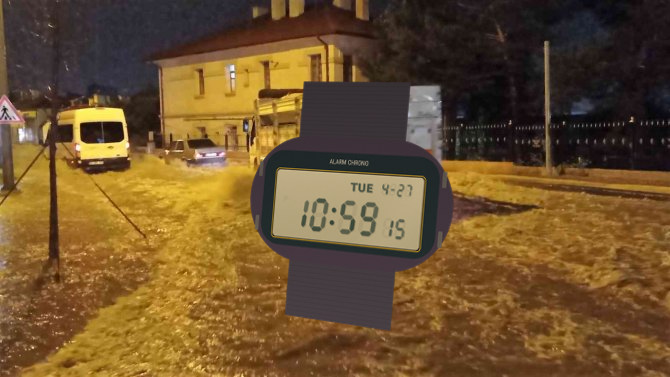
10:59:15
